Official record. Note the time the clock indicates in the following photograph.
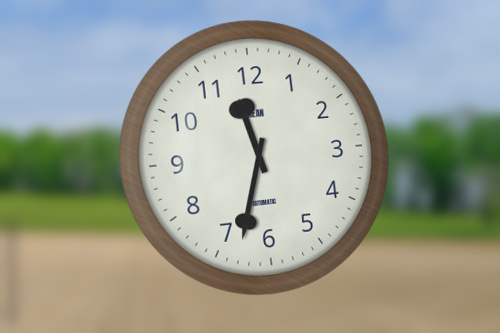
11:33
